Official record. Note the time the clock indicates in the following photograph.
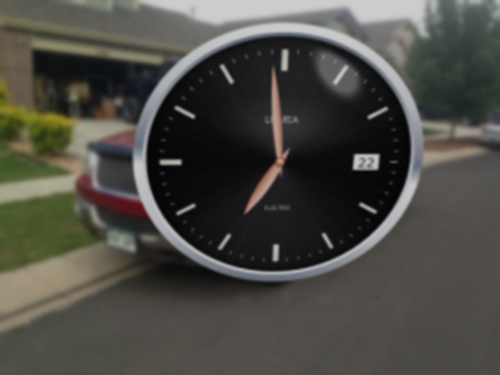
6:59
